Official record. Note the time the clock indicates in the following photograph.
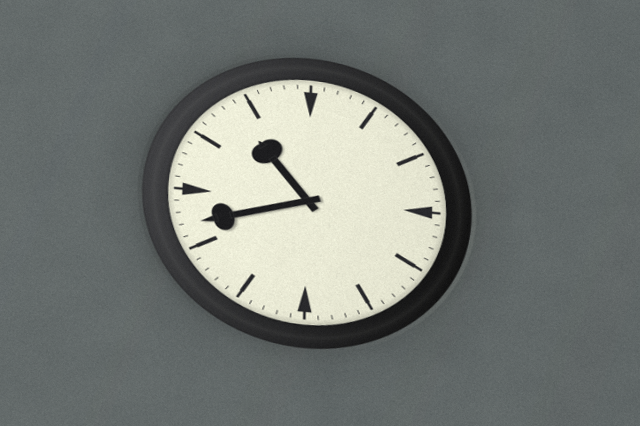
10:42
